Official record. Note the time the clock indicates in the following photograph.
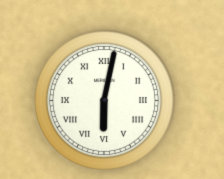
6:02
